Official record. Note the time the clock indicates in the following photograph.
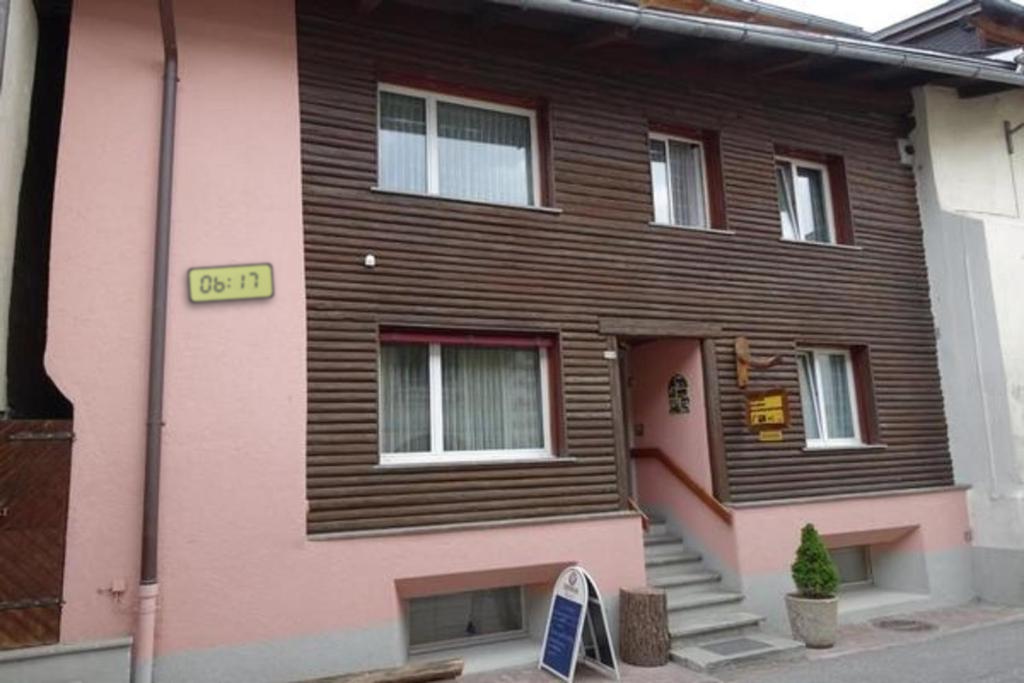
6:17
